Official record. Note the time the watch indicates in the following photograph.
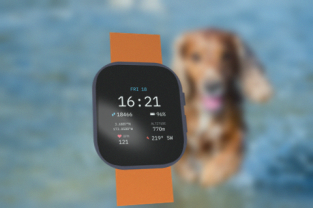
16:21
